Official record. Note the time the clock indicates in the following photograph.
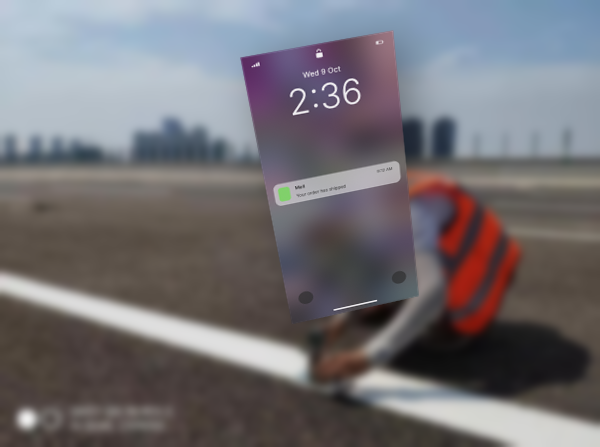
2:36
